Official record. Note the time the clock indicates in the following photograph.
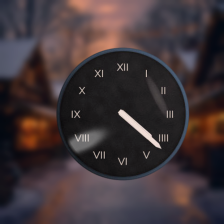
4:22
